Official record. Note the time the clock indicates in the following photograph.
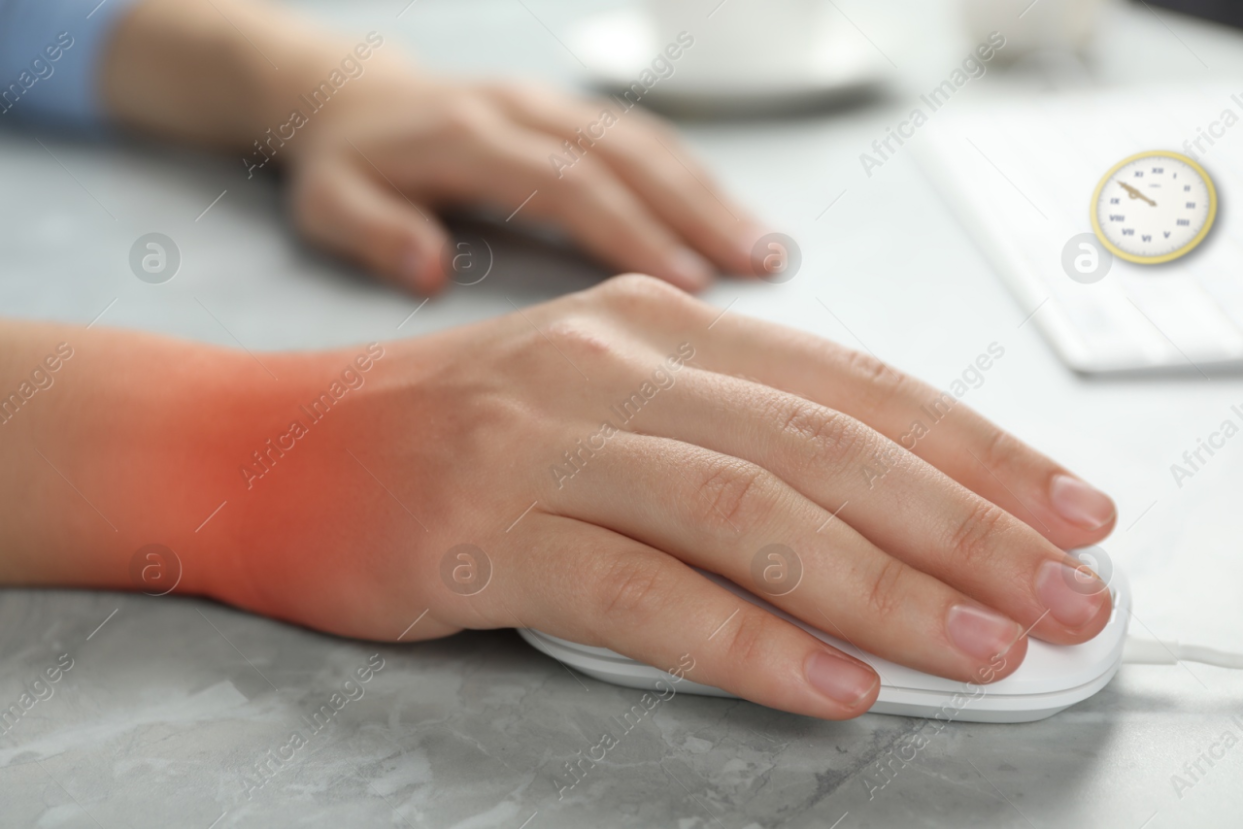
9:50
